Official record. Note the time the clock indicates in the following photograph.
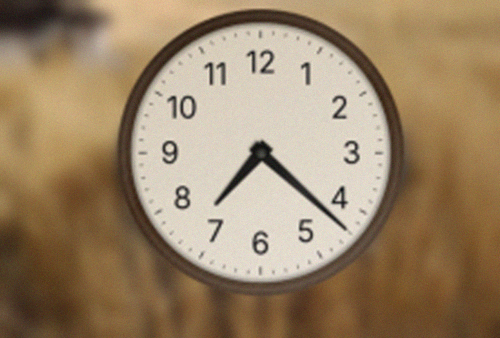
7:22
